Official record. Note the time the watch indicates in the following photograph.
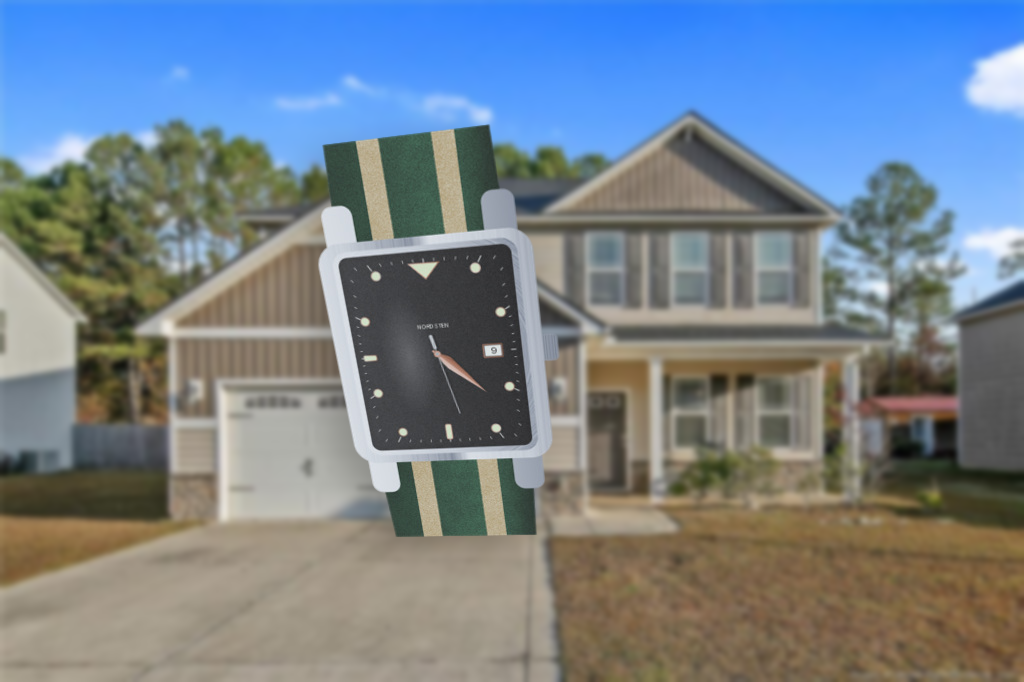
4:22:28
